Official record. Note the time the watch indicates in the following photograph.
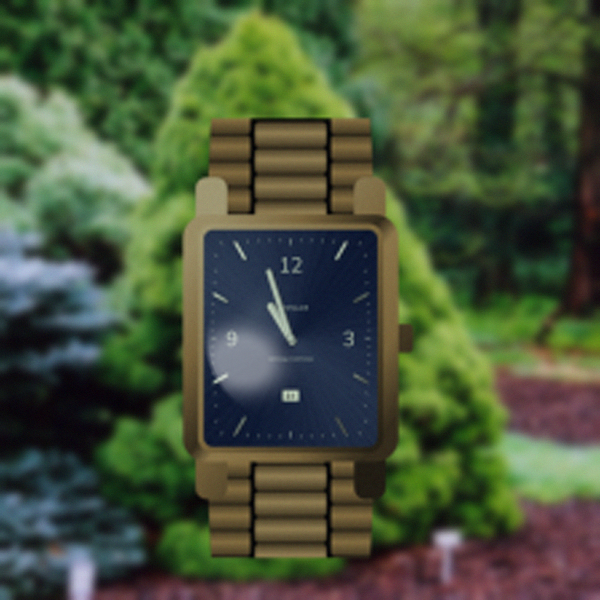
10:57
